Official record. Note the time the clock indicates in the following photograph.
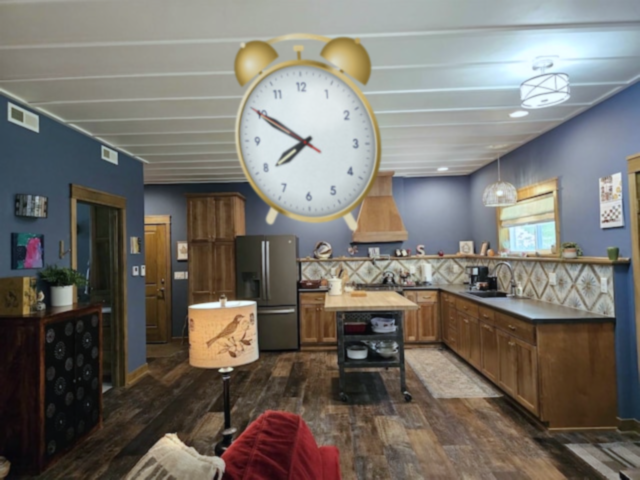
7:49:50
